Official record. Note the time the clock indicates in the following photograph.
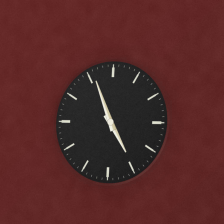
4:56
